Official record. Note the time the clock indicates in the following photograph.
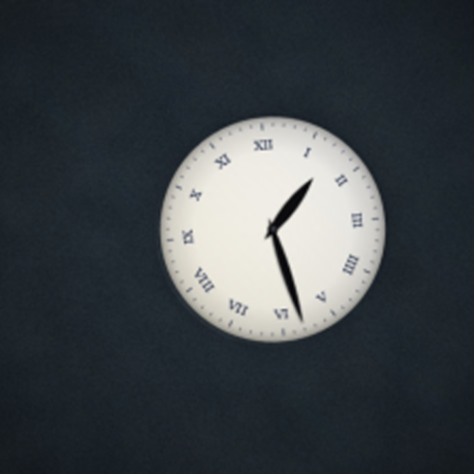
1:28
